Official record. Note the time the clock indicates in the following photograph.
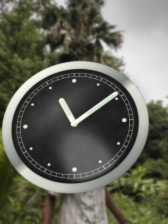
11:09
